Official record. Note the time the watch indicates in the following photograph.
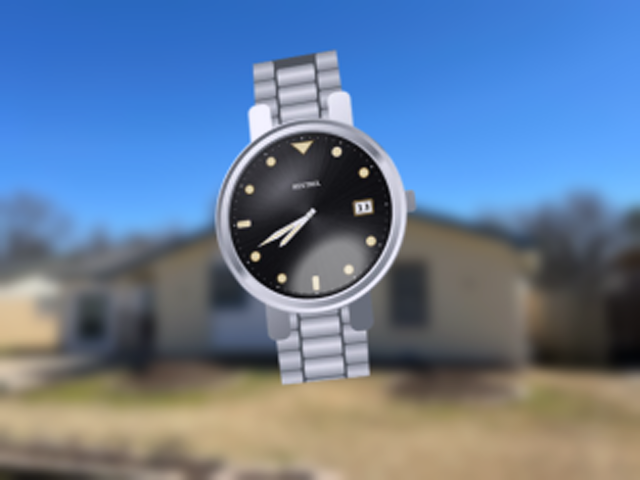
7:41
